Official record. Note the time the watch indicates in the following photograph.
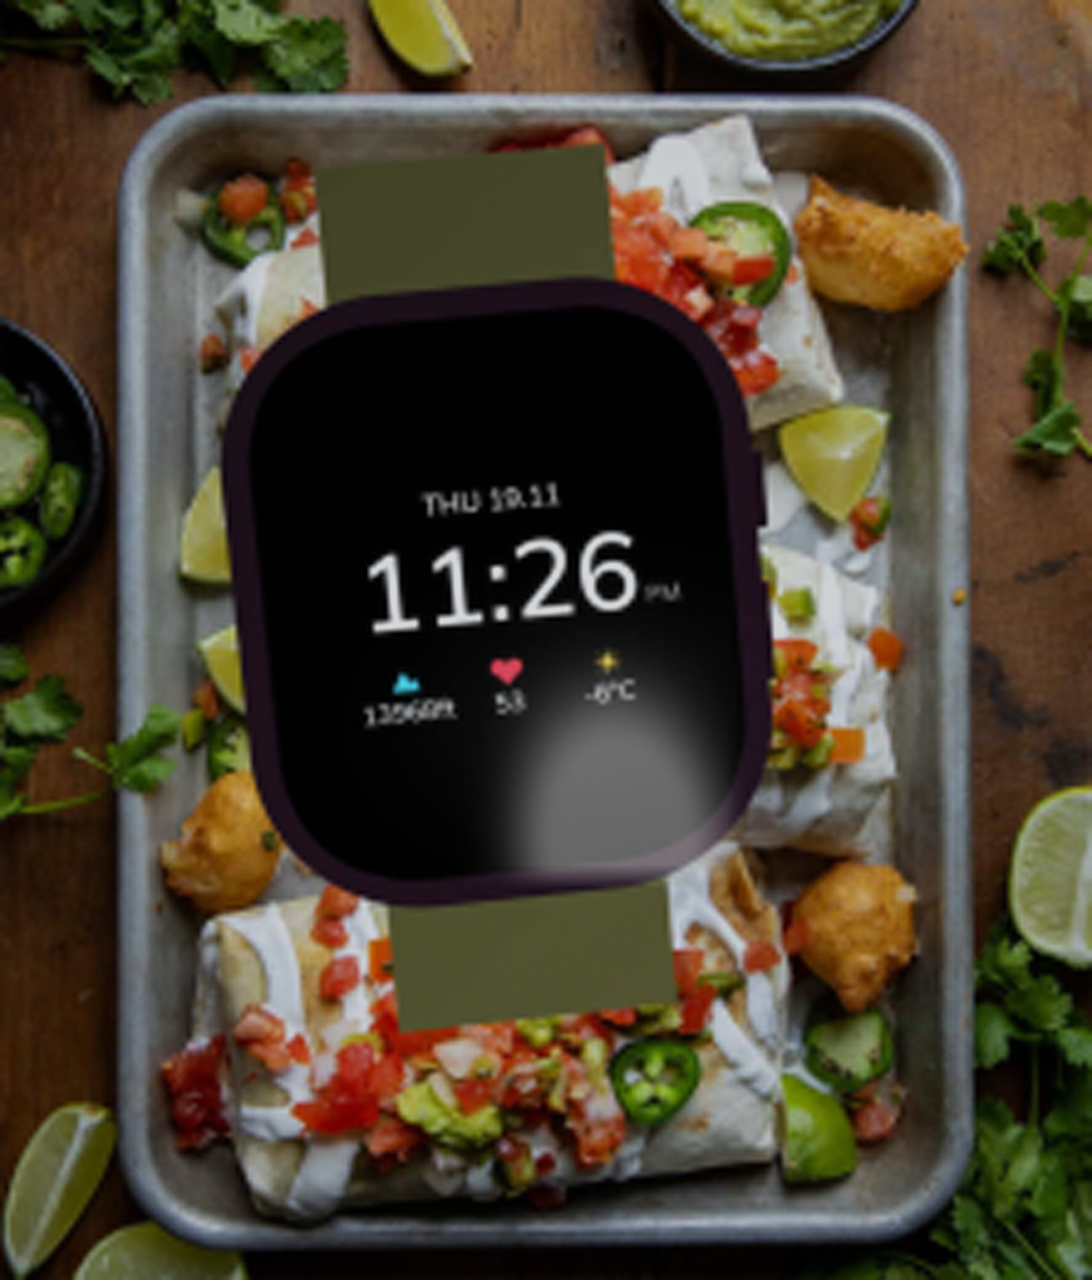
11:26
